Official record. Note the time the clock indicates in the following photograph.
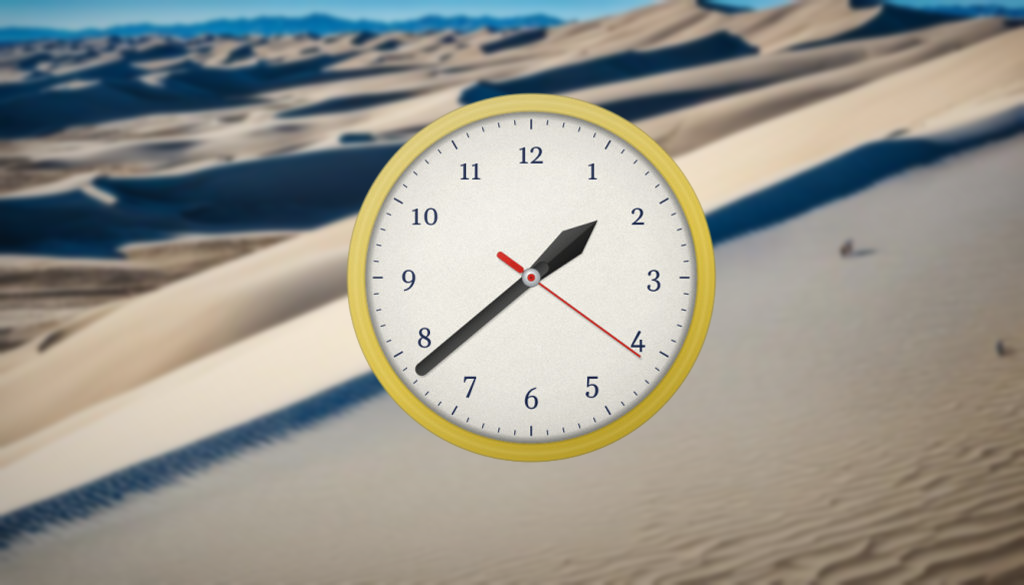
1:38:21
